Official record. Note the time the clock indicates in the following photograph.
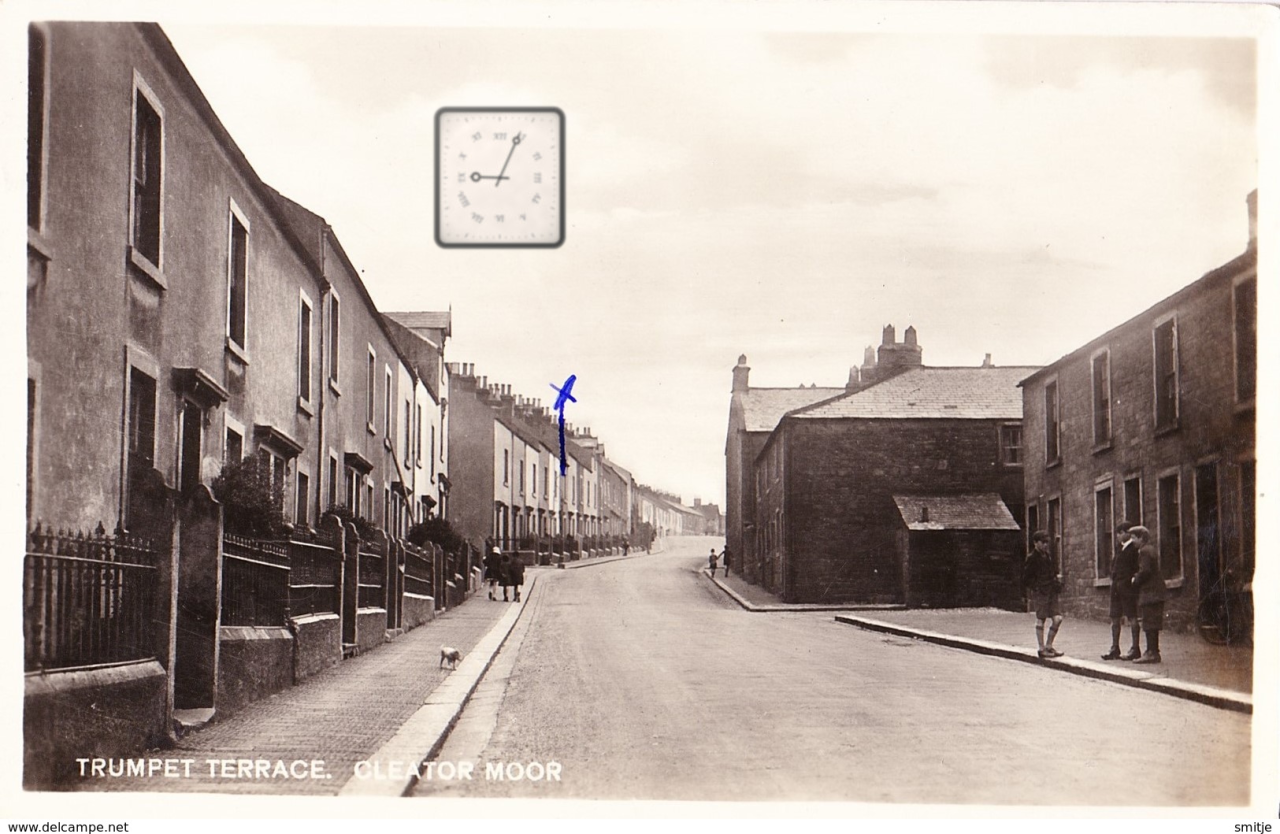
9:04
